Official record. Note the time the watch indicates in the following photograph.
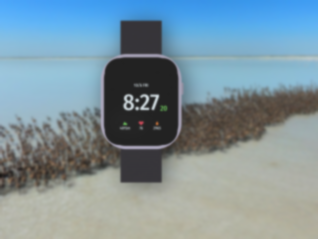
8:27
